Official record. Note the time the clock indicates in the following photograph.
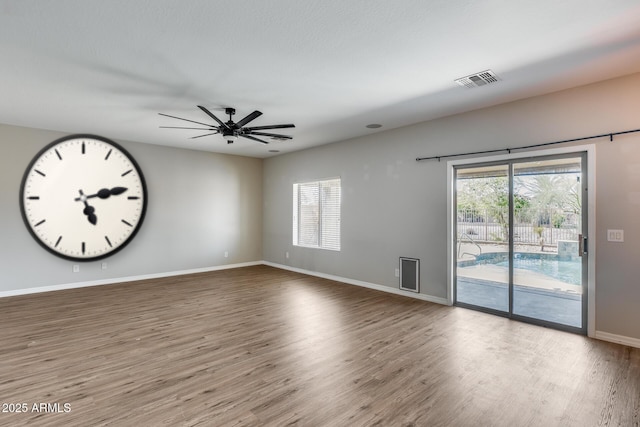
5:13
